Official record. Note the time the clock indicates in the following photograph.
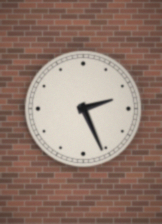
2:26
